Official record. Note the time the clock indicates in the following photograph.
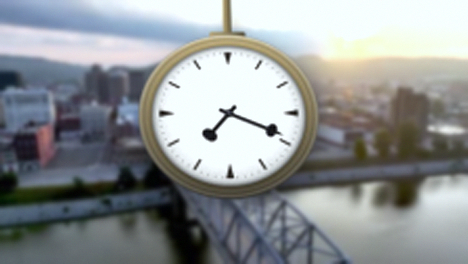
7:19
